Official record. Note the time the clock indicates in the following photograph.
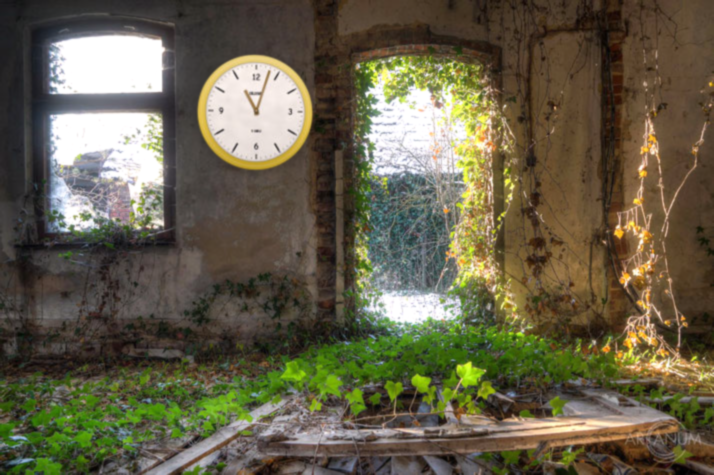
11:03
